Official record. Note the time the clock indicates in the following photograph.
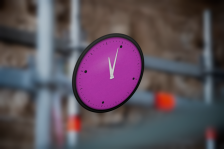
10:59
